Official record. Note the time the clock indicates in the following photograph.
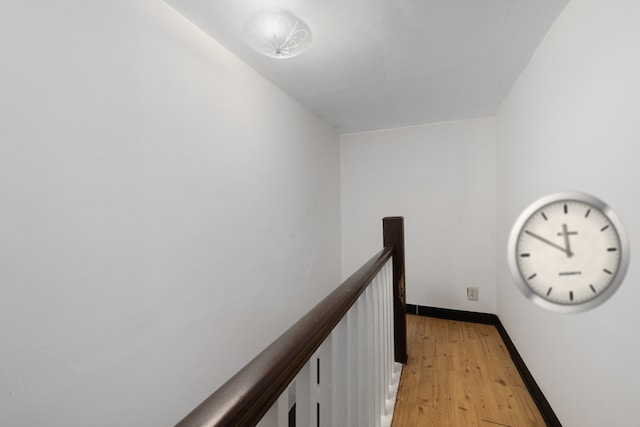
11:50
